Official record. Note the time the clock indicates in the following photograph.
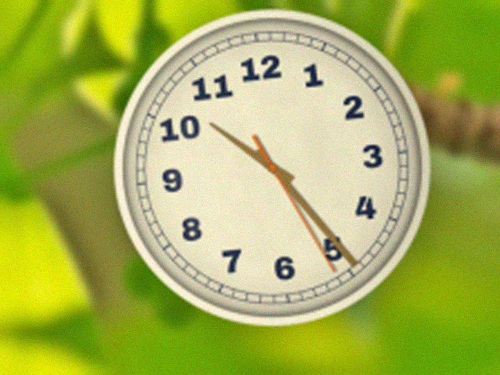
10:24:26
